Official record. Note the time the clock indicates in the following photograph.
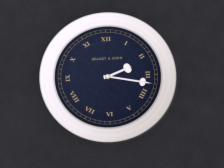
2:17
